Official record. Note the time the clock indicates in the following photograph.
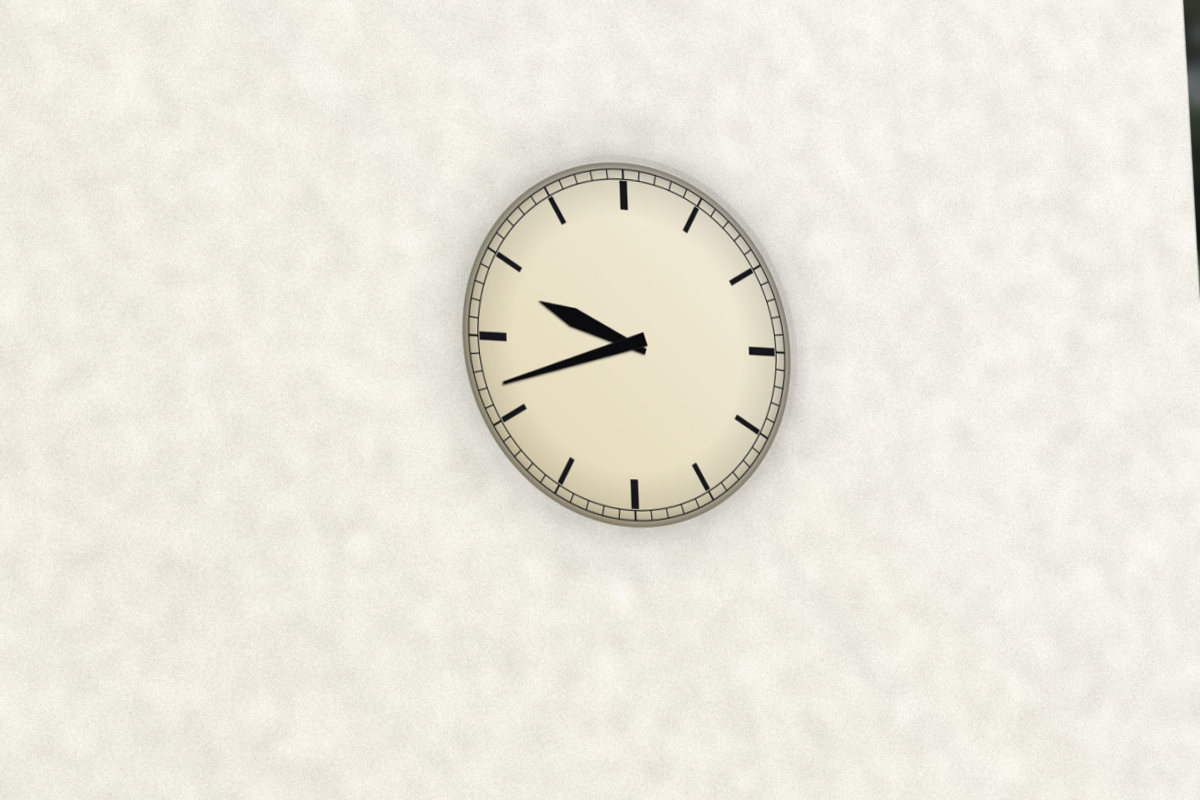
9:42
